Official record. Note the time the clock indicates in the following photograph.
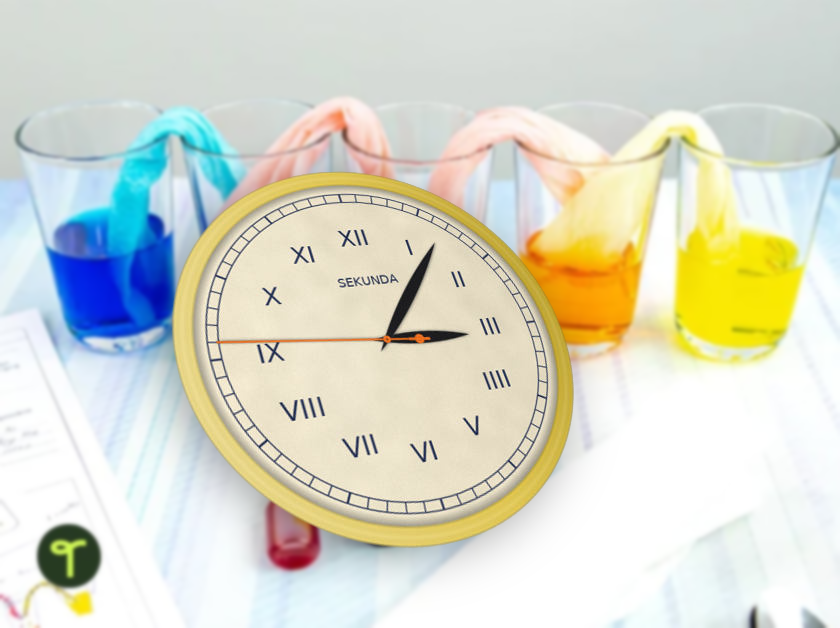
3:06:46
